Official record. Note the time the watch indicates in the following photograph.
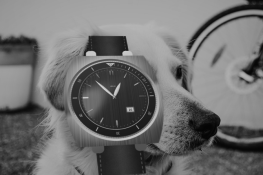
12:53
